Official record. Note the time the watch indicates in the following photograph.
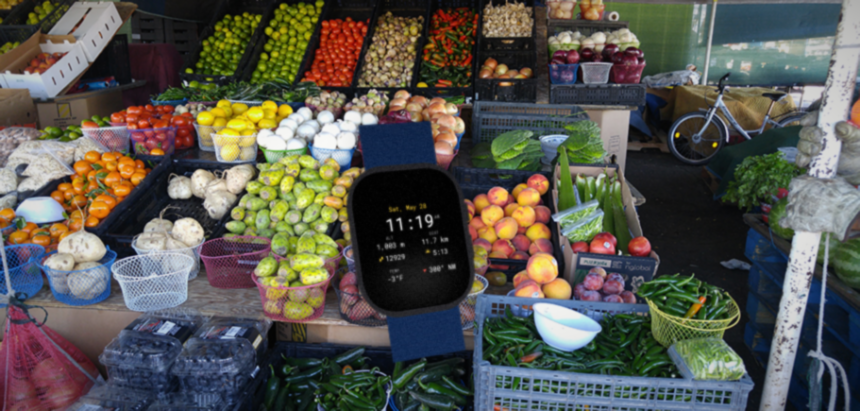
11:19
